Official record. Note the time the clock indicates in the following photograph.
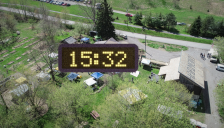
15:32
